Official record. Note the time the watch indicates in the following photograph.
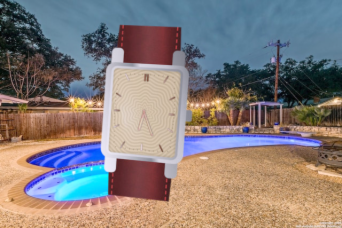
6:26
